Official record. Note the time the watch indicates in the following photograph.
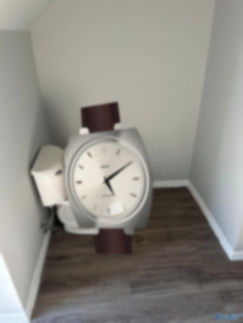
5:10
